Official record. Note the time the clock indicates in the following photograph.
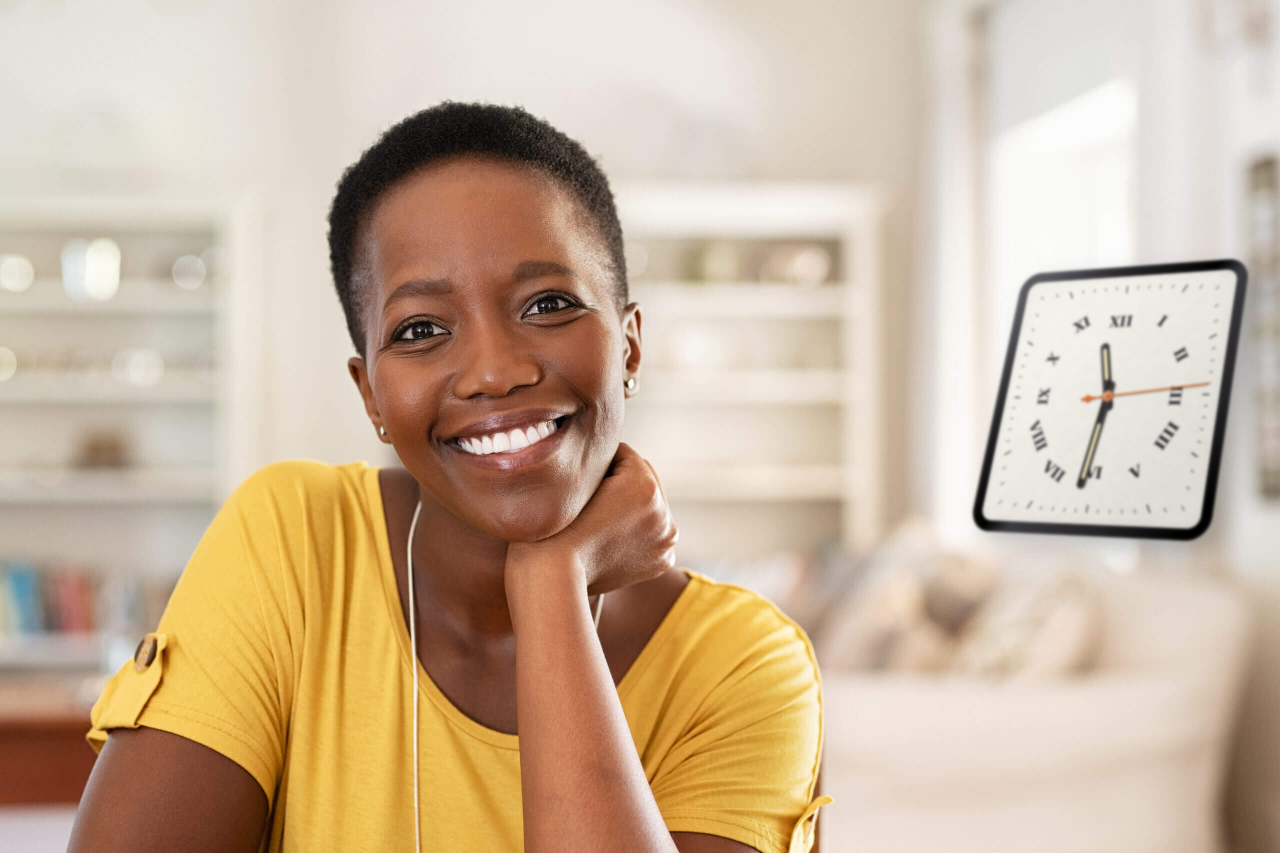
11:31:14
